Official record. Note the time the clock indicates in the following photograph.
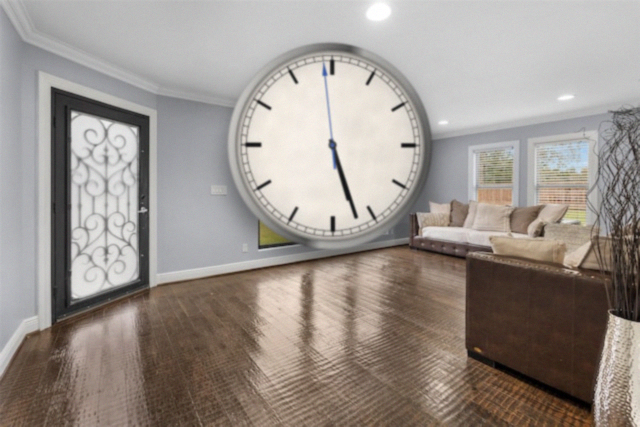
5:26:59
